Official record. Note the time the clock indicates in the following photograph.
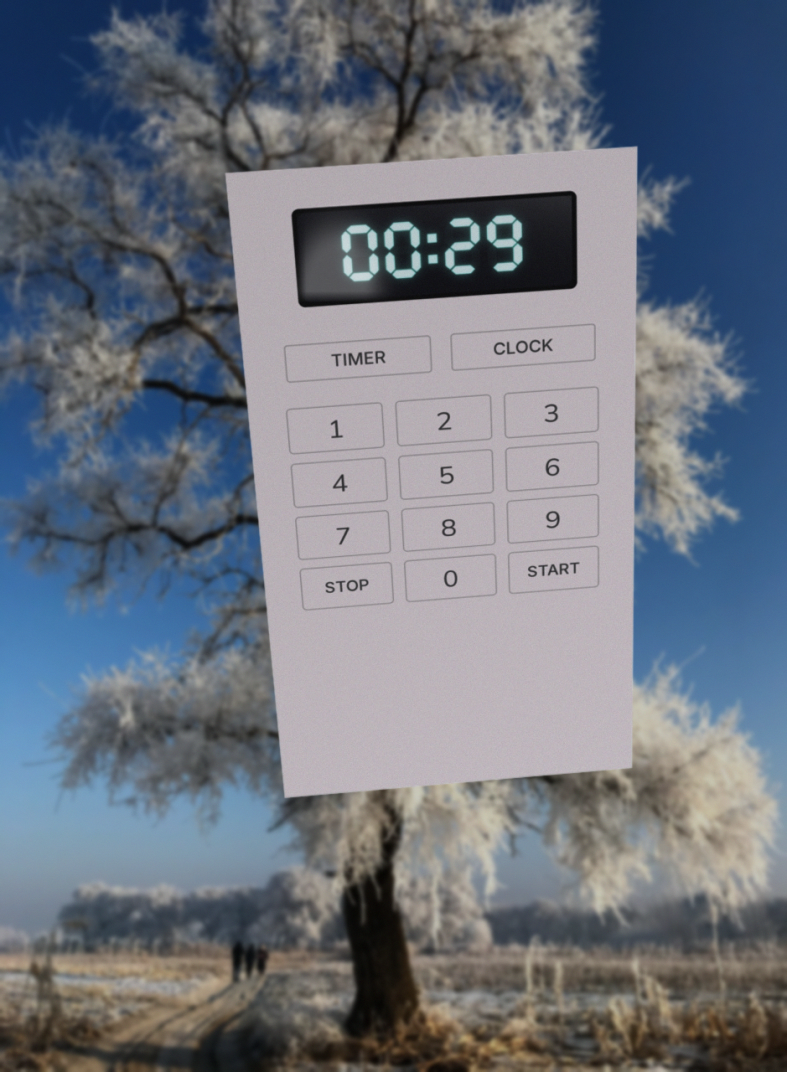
0:29
